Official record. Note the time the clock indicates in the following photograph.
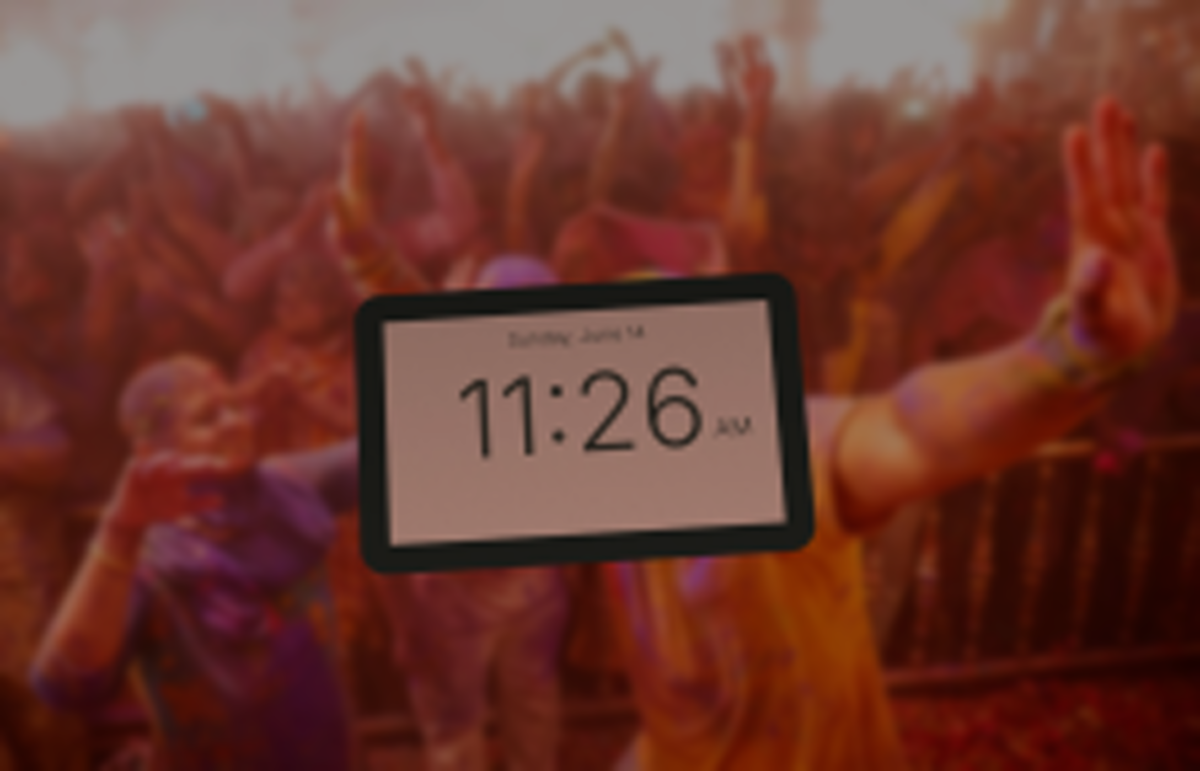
11:26
